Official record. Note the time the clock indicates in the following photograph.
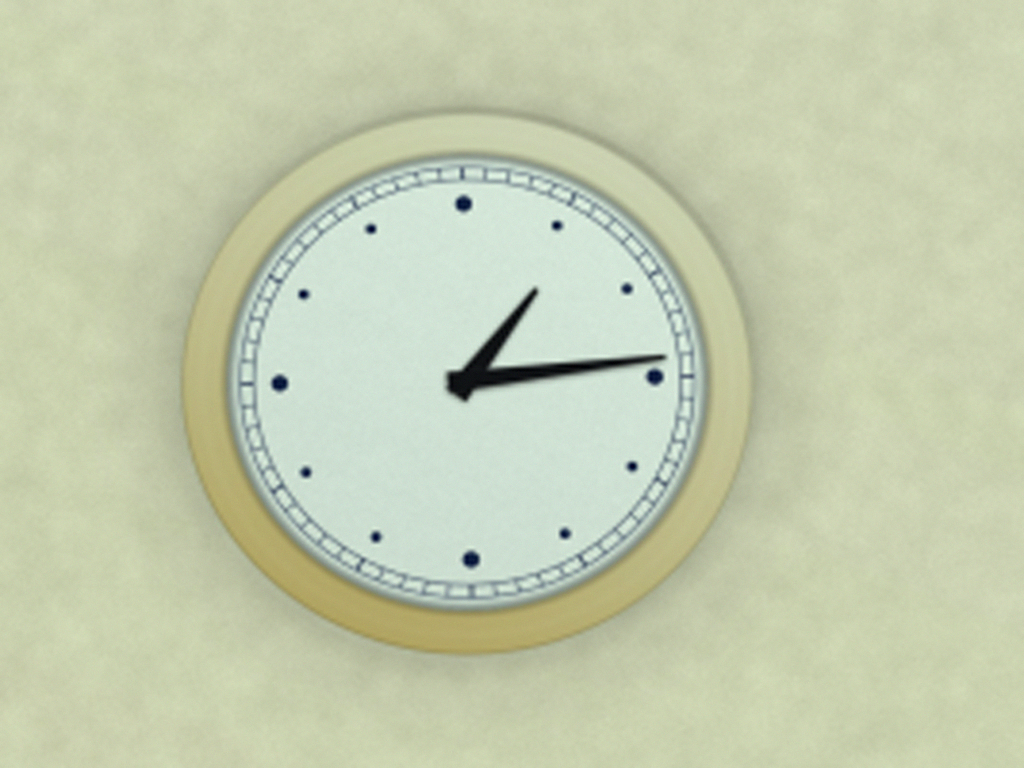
1:14
